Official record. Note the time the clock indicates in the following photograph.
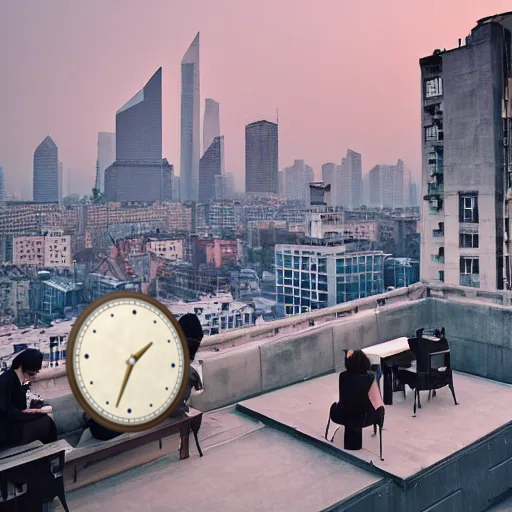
1:33
